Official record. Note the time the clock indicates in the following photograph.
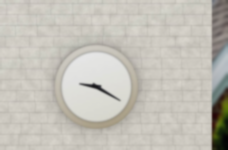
9:20
